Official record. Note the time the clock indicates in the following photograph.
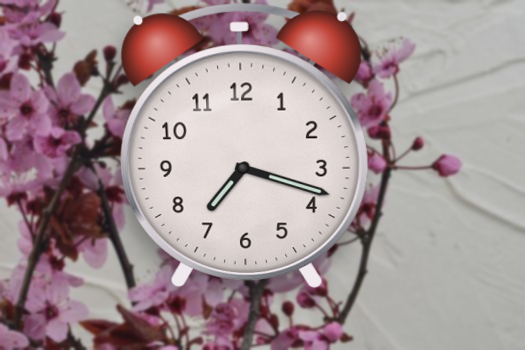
7:18
